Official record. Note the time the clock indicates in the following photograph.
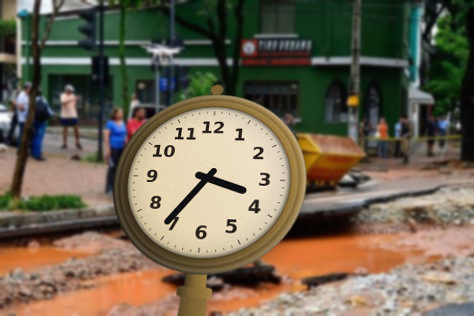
3:36
